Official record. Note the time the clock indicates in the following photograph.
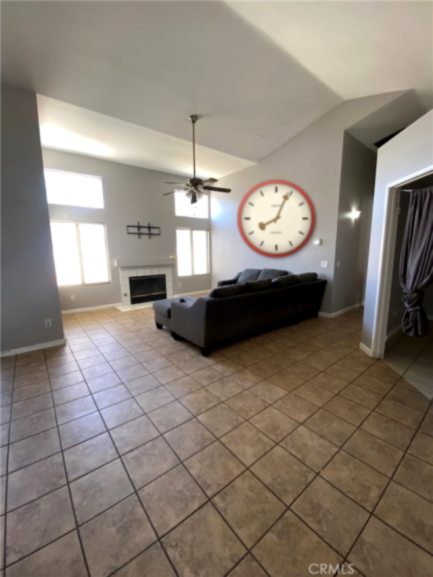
8:04
